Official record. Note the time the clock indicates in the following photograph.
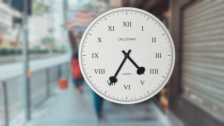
4:35
